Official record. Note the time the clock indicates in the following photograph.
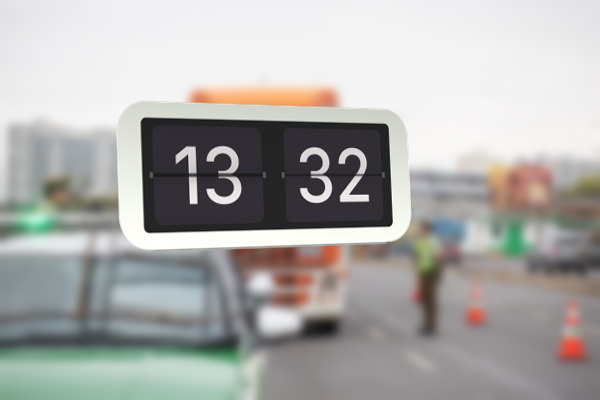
13:32
